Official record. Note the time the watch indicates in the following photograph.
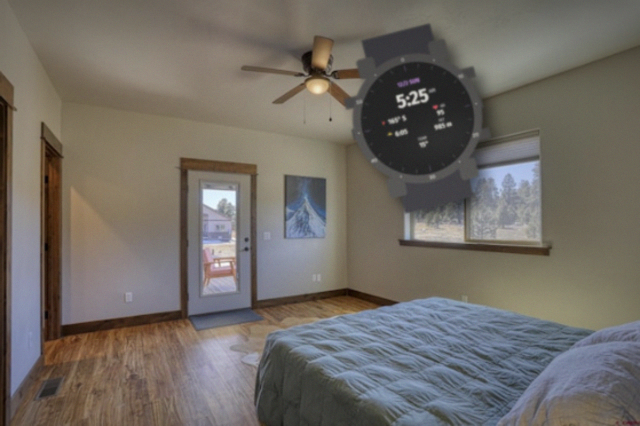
5:25
